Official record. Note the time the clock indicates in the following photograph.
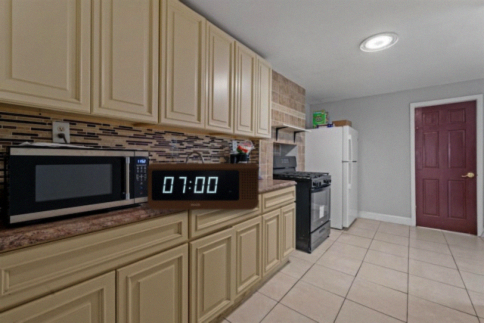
7:00
